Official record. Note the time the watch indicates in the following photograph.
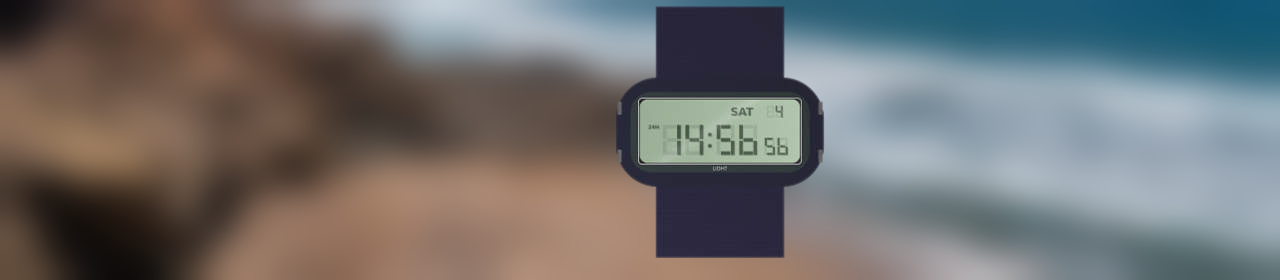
14:56:56
